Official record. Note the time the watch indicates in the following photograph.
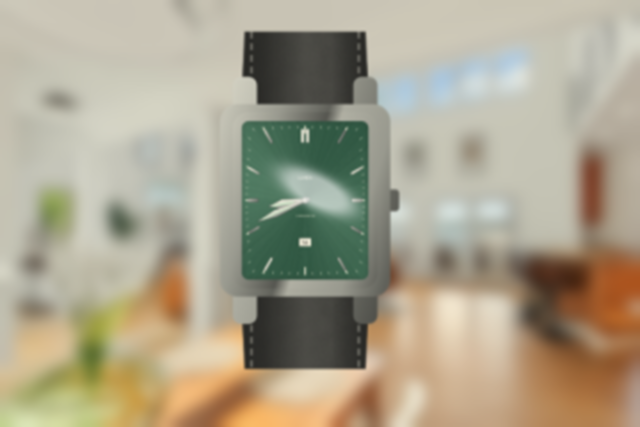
8:41
